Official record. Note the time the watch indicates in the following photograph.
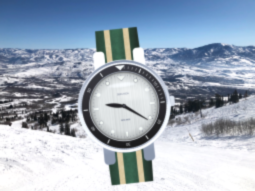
9:21
